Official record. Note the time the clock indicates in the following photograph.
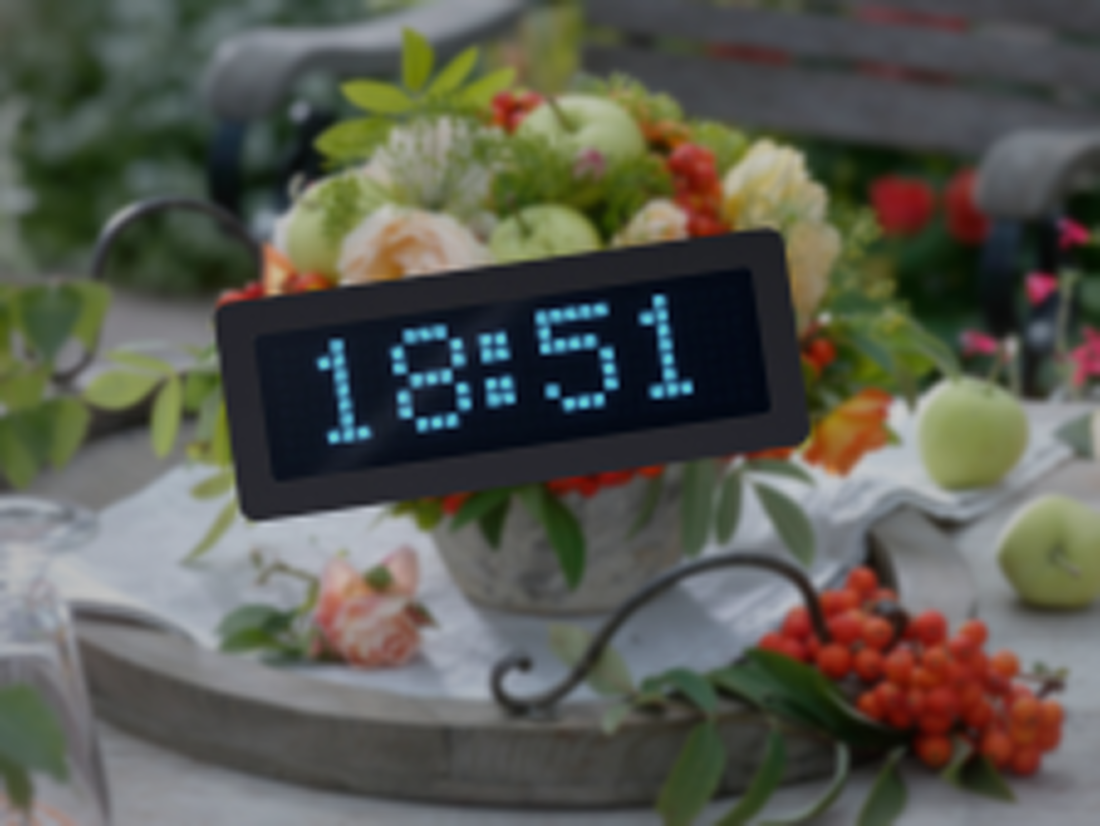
18:51
